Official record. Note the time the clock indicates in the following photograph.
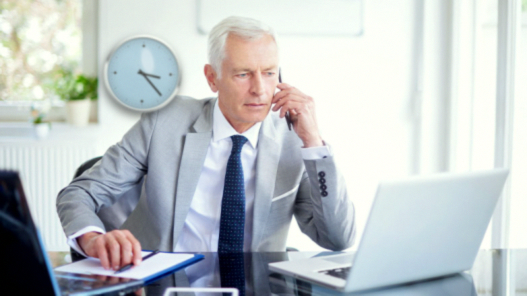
3:23
